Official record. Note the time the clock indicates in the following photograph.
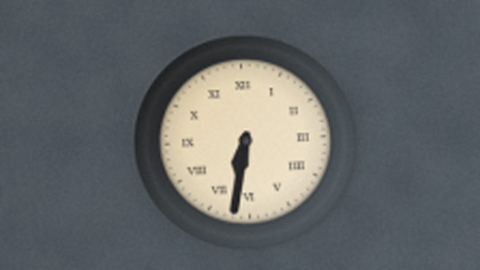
6:32
